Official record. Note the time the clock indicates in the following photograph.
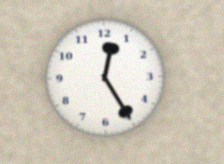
12:25
